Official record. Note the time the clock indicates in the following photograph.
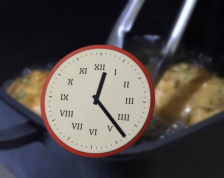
12:23
